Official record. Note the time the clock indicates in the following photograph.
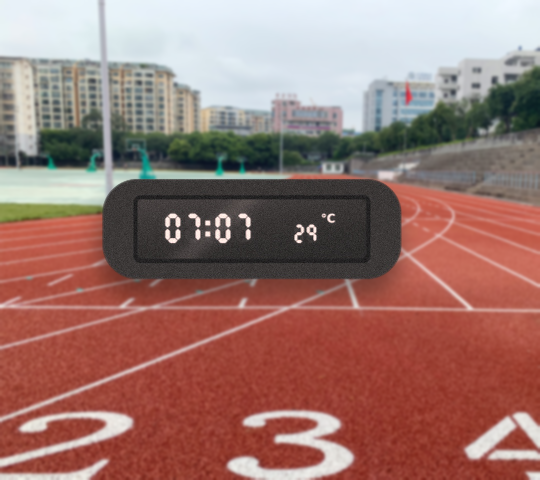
7:07
